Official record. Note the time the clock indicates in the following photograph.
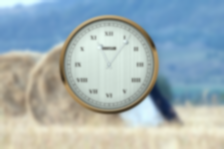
11:06
